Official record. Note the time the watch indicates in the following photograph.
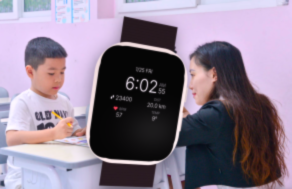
6:02
